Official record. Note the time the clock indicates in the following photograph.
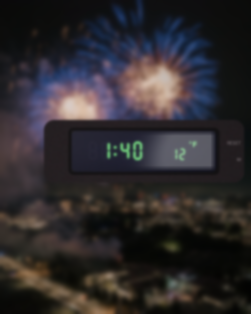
1:40
